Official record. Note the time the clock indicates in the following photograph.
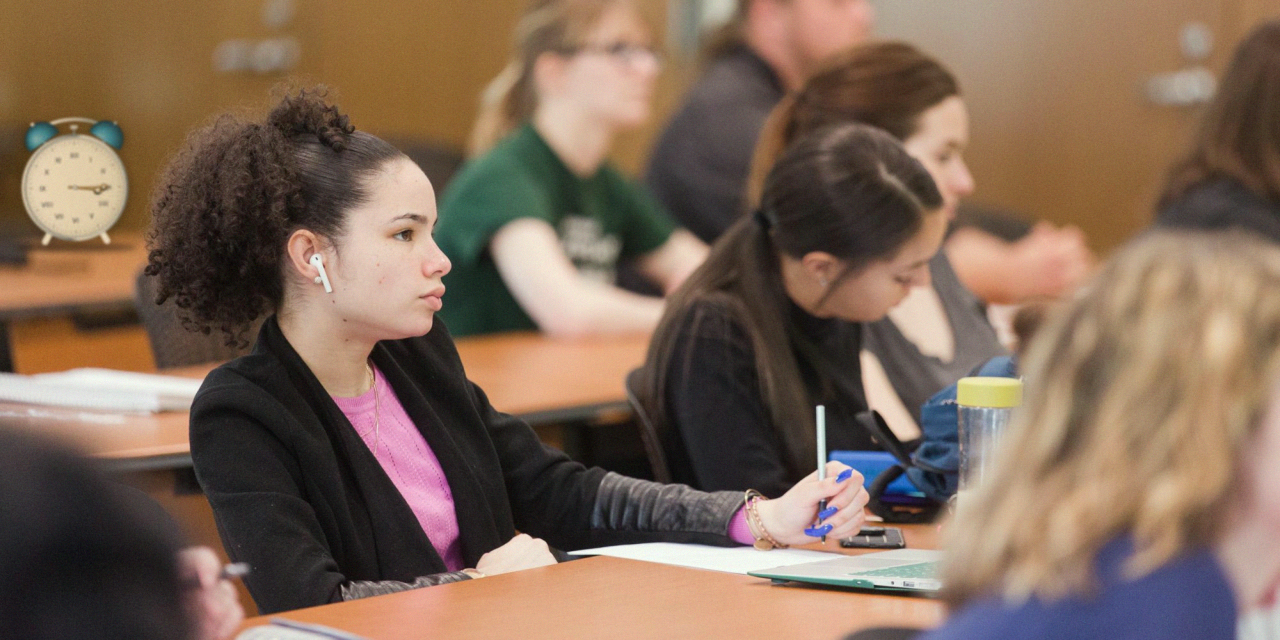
3:15
